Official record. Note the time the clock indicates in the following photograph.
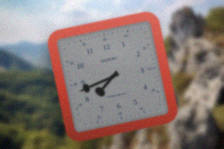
7:43
